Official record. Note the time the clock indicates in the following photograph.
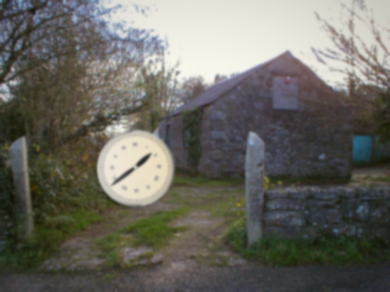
1:39
